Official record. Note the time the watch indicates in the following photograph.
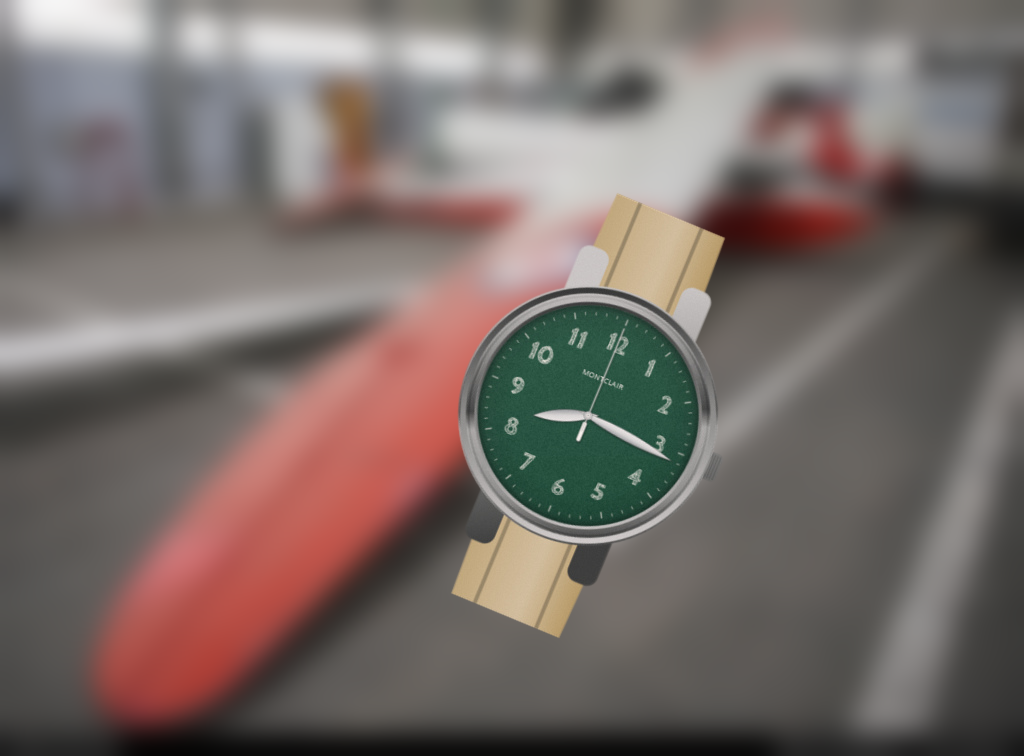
8:16:00
